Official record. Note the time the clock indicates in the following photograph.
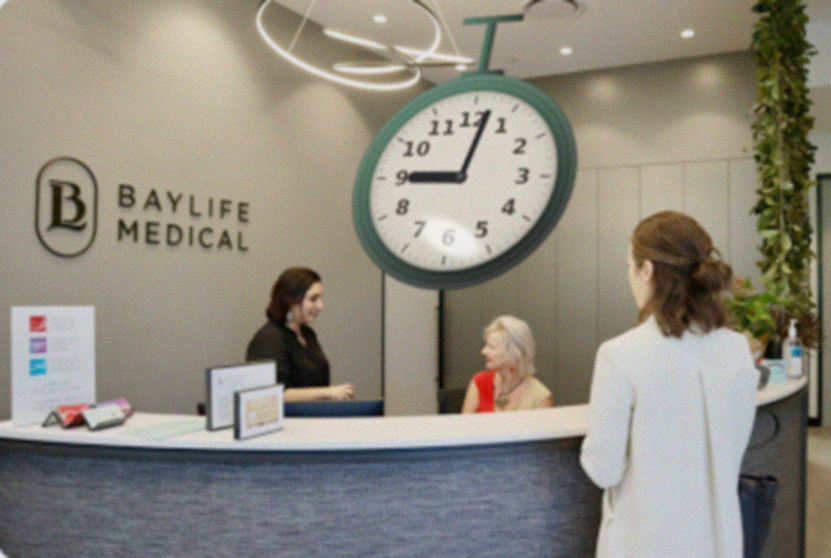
9:02
